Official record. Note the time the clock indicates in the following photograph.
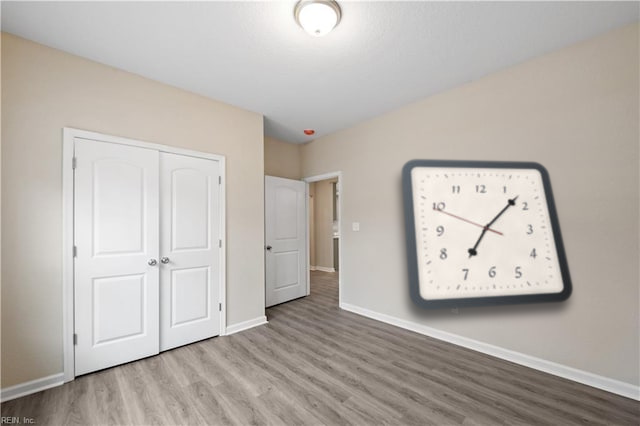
7:07:49
